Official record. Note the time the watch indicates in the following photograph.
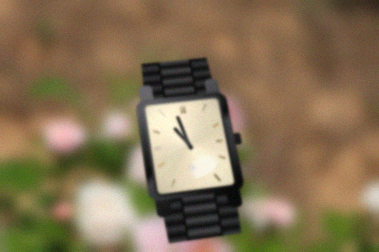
10:58
